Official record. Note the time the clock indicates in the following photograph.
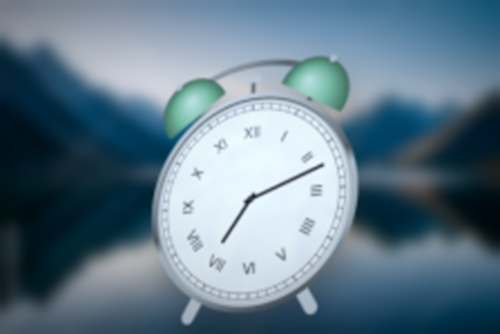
7:12
